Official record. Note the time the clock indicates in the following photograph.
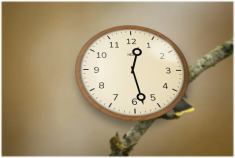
12:28
